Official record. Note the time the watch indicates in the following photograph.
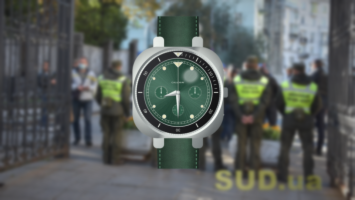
8:30
